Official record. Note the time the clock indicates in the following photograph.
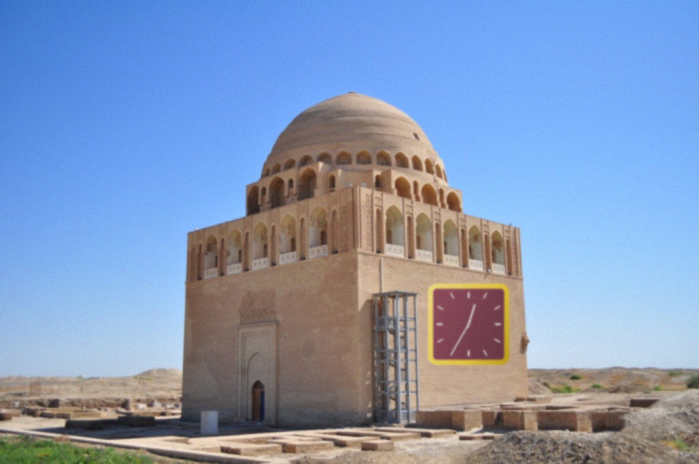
12:35
